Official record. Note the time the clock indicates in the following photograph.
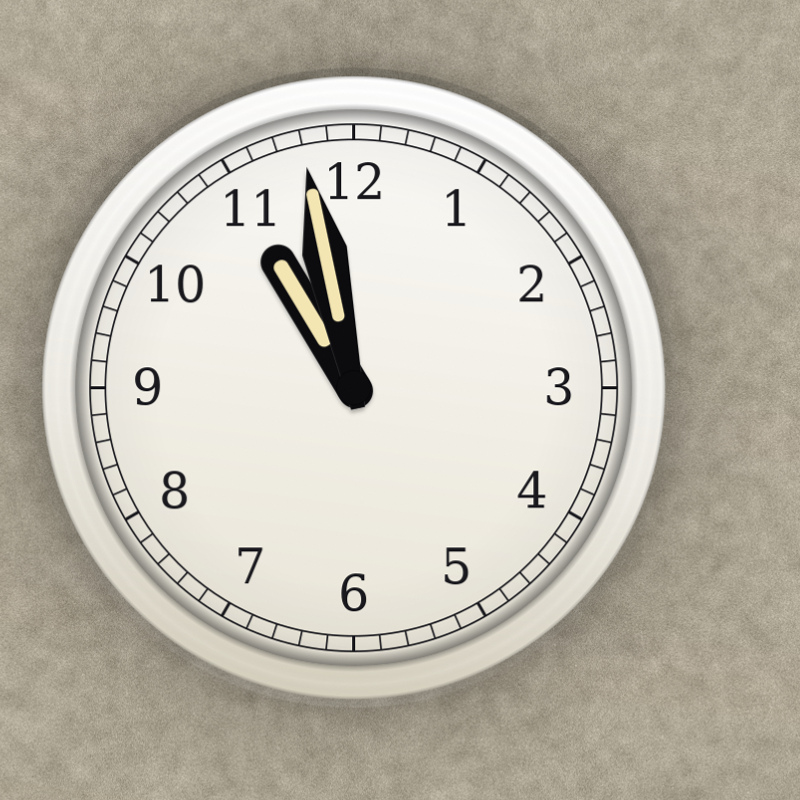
10:58
